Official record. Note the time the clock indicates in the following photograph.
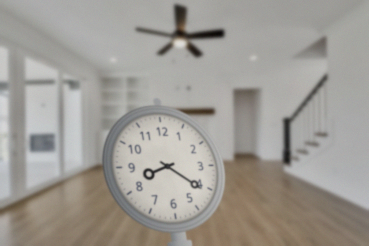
8:21
